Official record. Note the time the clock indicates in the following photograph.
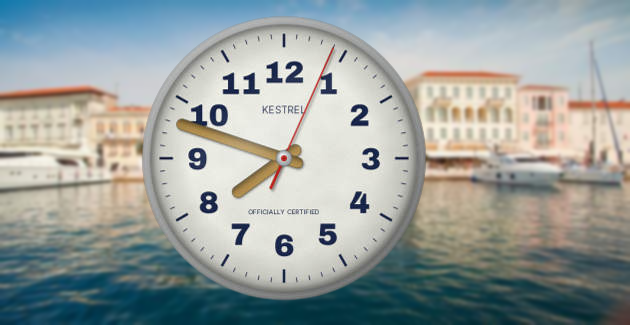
7:48:04
